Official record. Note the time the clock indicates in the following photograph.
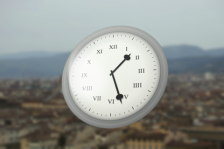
1:27
